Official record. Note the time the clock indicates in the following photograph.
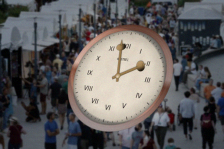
1:58
